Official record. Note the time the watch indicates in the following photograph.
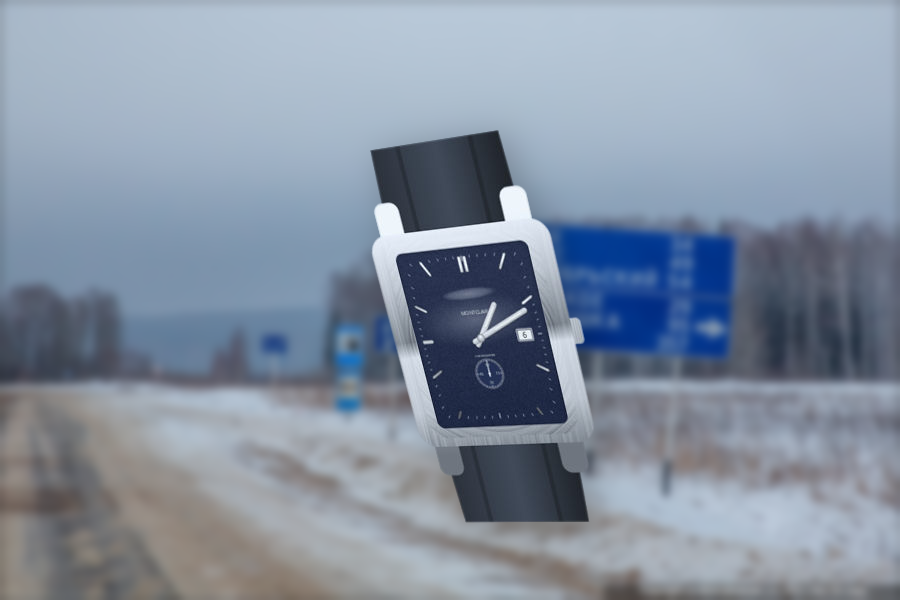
1:11
